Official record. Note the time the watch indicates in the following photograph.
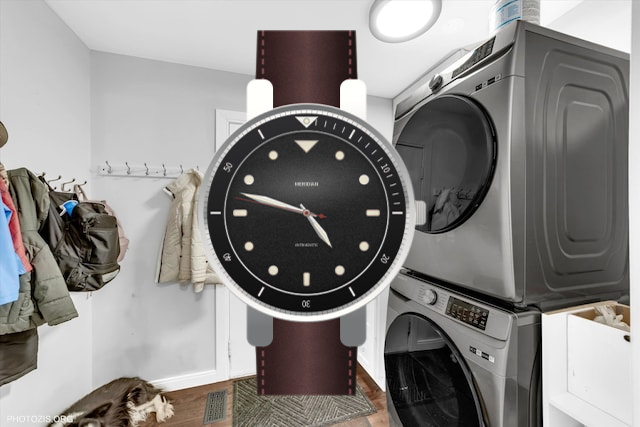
4:47:47
